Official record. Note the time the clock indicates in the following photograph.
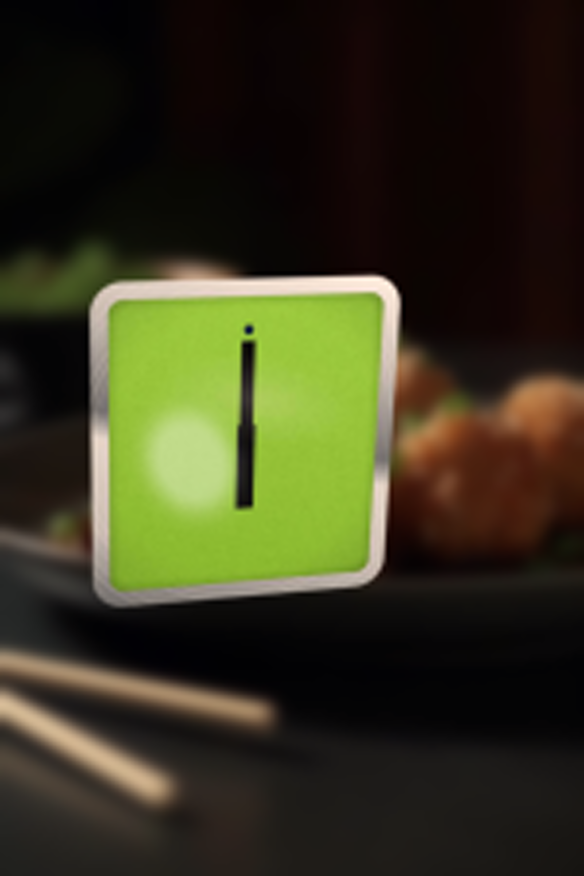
6:00
